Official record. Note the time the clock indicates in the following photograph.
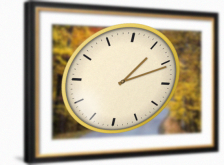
1:11
